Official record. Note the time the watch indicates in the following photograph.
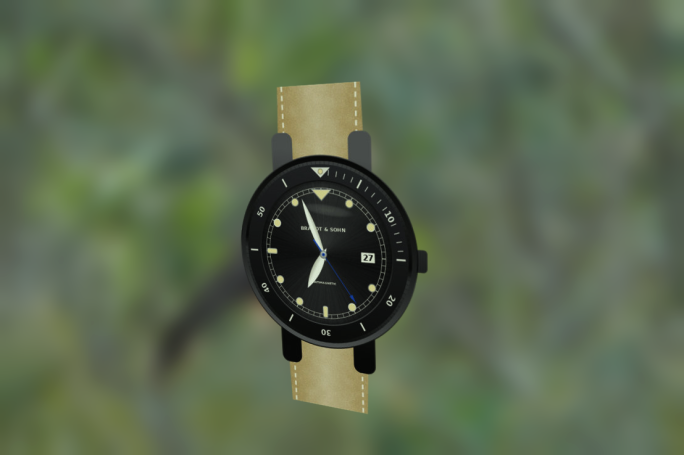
6:56:24
